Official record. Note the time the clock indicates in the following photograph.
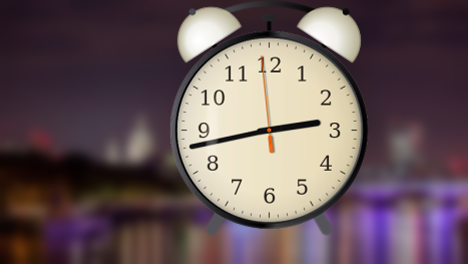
2:42:59
